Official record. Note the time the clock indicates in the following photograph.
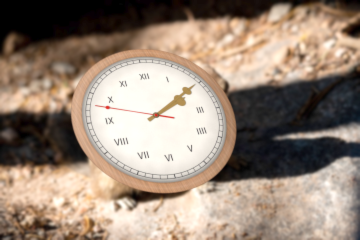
2:09:48
